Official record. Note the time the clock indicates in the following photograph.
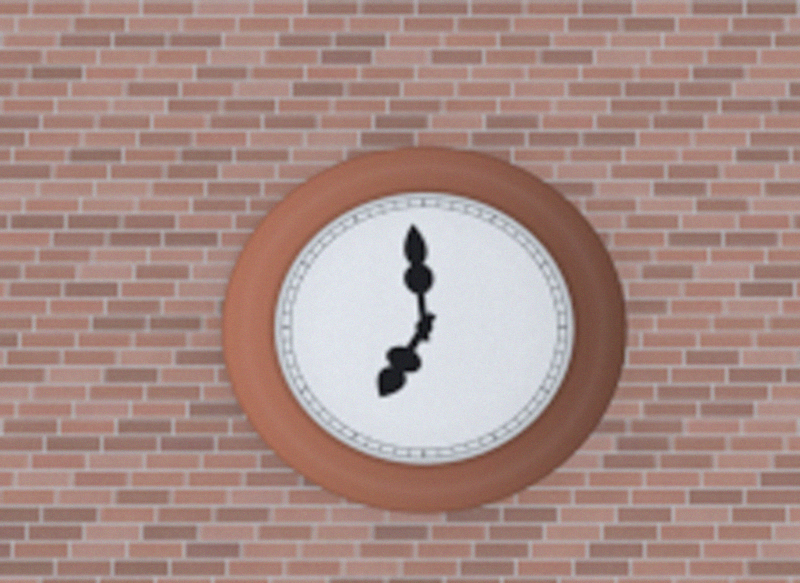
6:59
